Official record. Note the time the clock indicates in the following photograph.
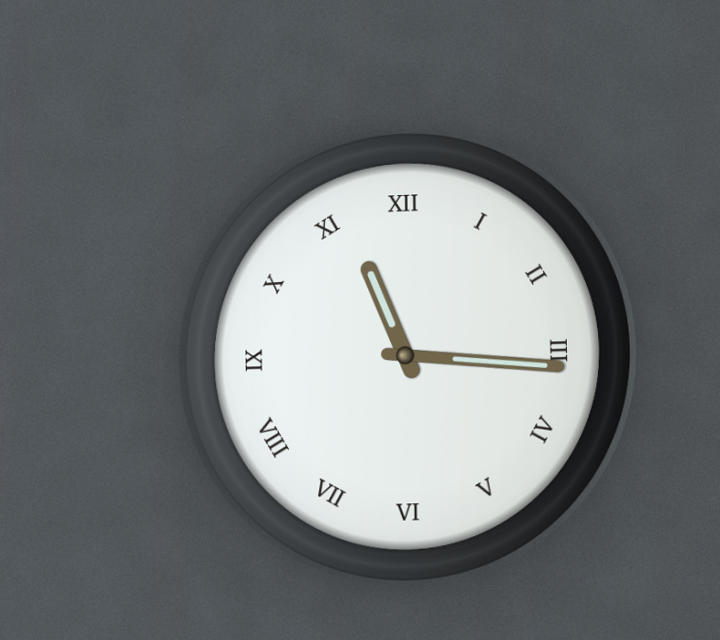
11:16
